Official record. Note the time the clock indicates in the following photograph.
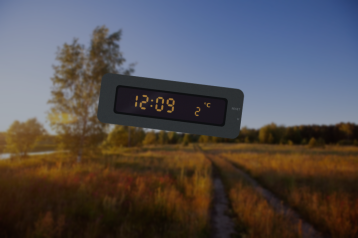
12:09
